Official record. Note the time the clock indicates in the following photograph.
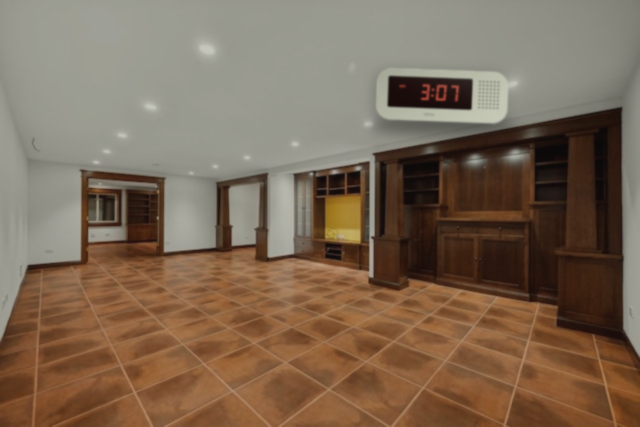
3:07
